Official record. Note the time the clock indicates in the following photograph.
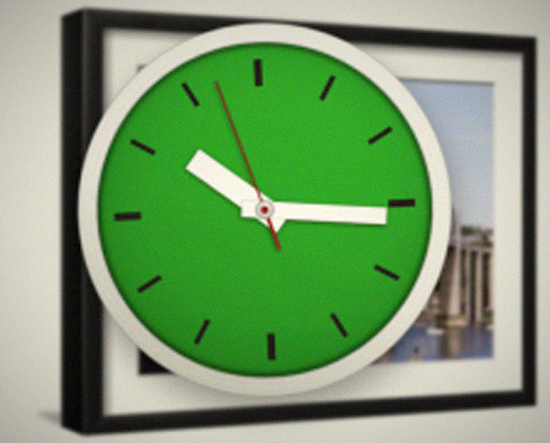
10:15:57
